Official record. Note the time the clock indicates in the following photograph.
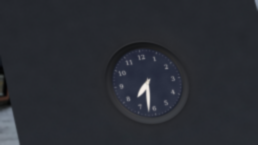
7:32
